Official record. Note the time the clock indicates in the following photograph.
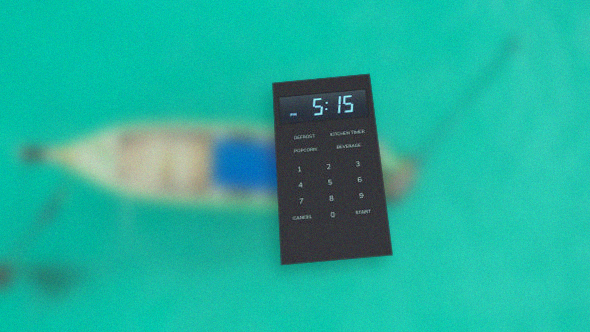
5:15
